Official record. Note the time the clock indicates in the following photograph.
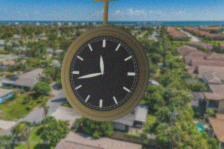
11:43
